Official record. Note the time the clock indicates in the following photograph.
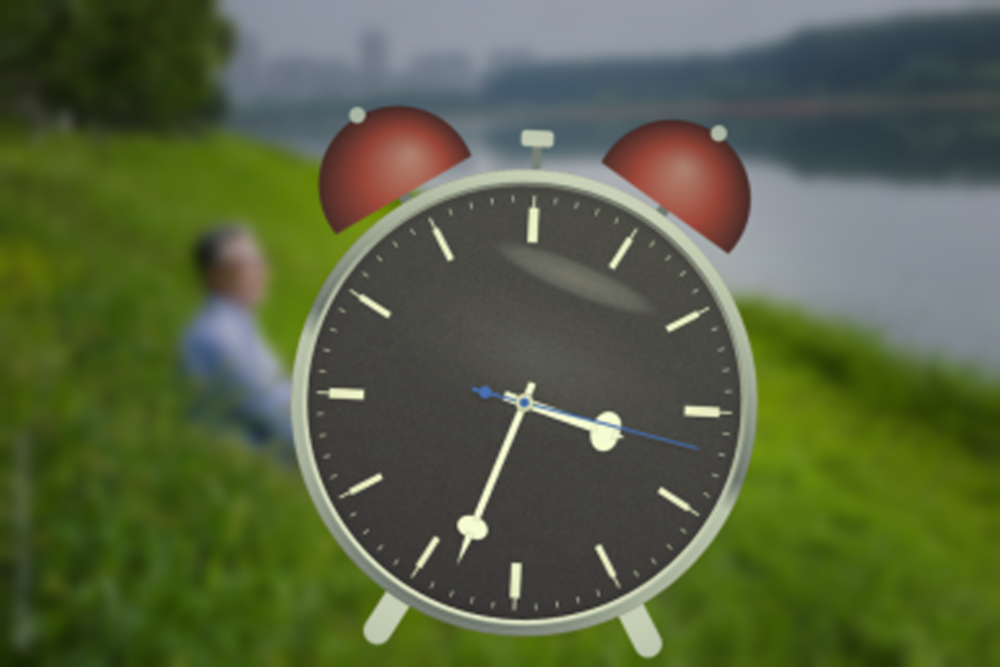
3:33:17
